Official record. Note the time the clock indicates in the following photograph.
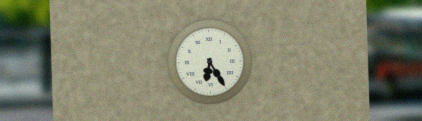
6:25
